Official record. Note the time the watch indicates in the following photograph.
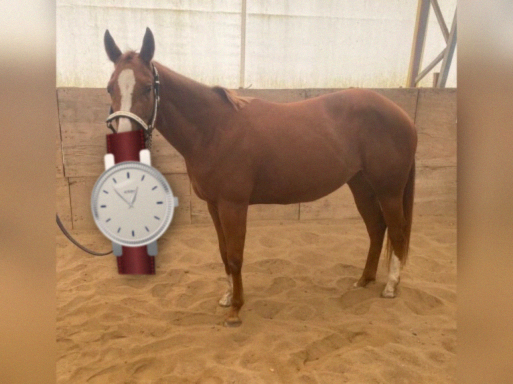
12:53
